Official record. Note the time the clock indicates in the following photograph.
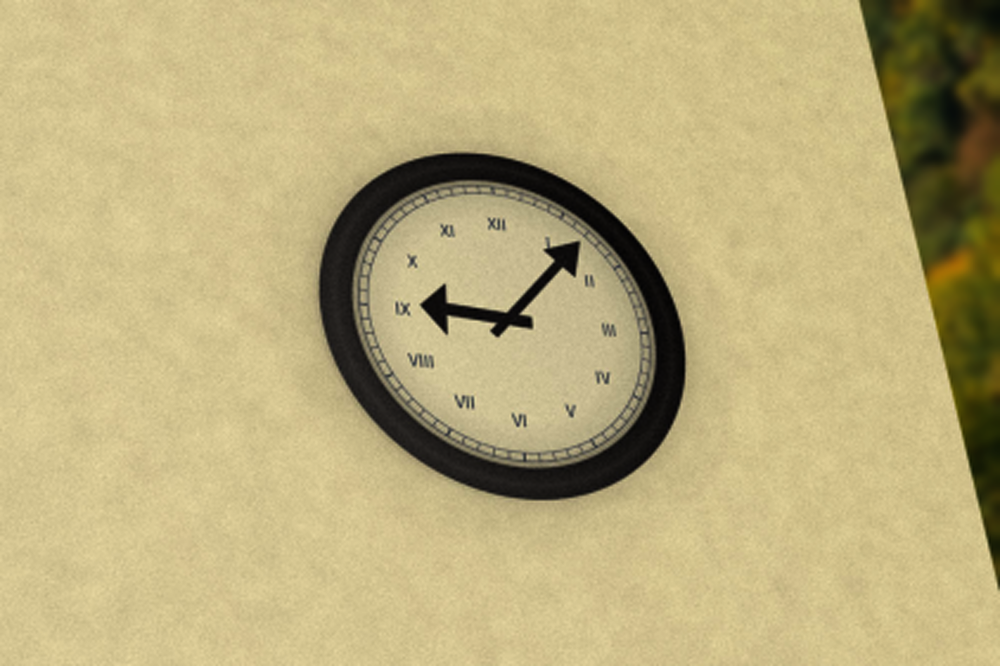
9:07
